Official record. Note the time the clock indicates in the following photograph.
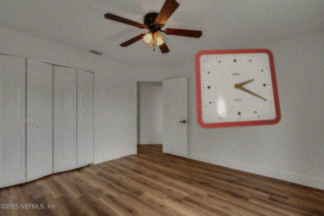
2:20
